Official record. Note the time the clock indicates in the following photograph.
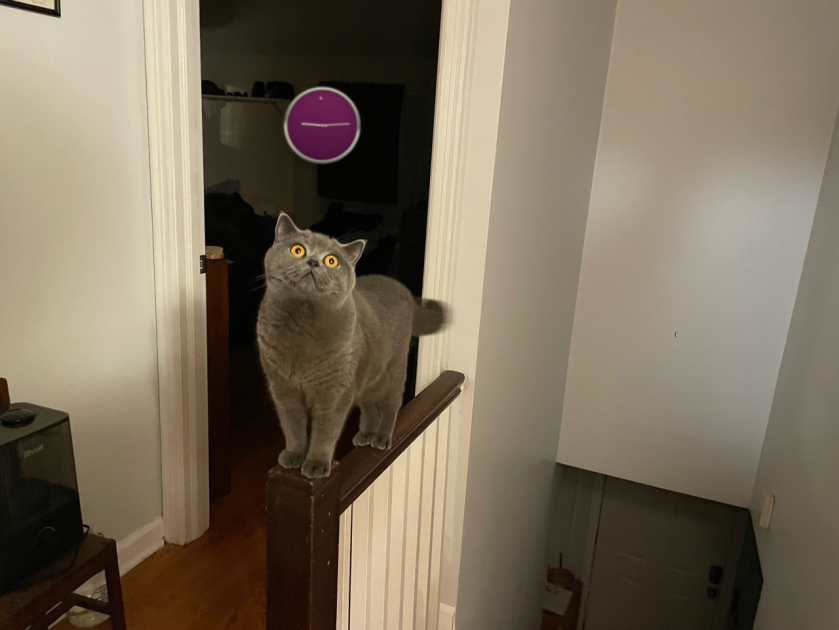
9:15
